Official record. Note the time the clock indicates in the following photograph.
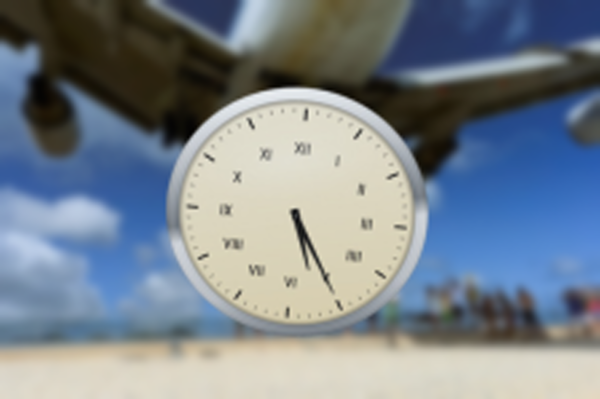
5:25
